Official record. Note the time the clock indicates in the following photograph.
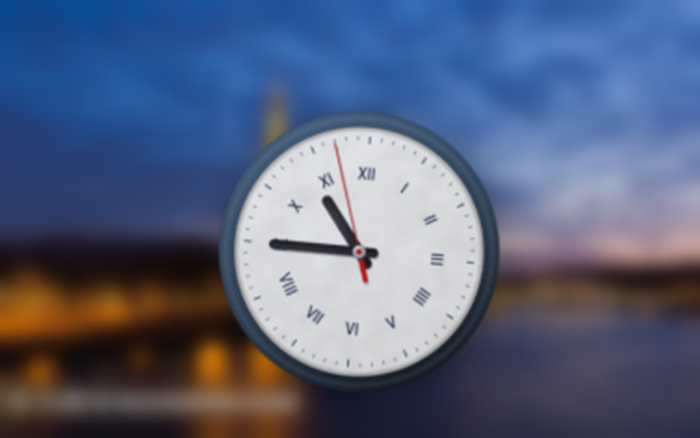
10:44:57
